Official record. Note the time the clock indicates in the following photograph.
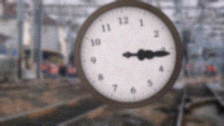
3:16
